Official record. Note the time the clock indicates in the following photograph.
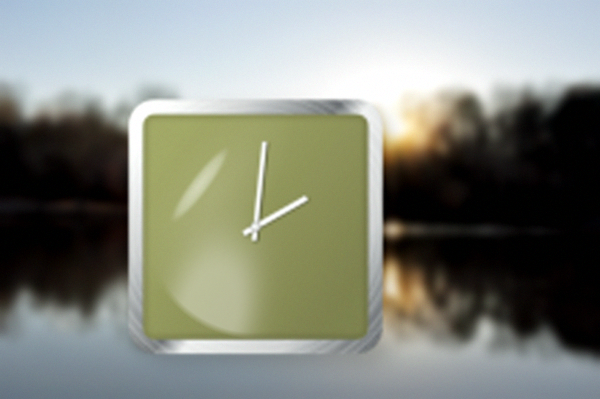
2:01
